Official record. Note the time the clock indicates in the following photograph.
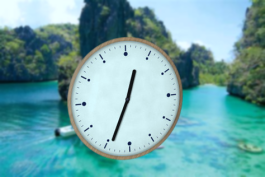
12:34
